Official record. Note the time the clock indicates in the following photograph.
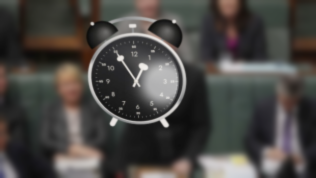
12:55
